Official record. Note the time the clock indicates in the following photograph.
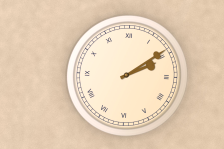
2:09
